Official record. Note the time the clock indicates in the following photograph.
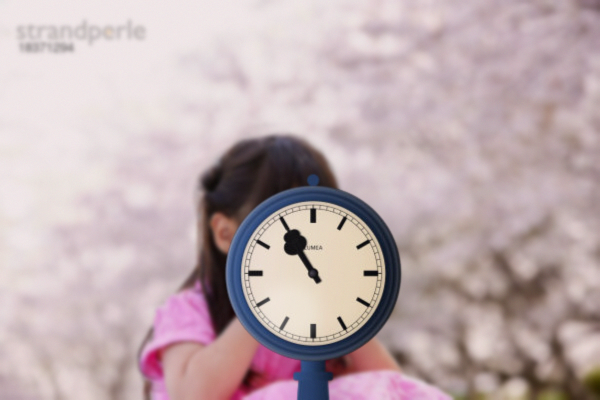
10:55
